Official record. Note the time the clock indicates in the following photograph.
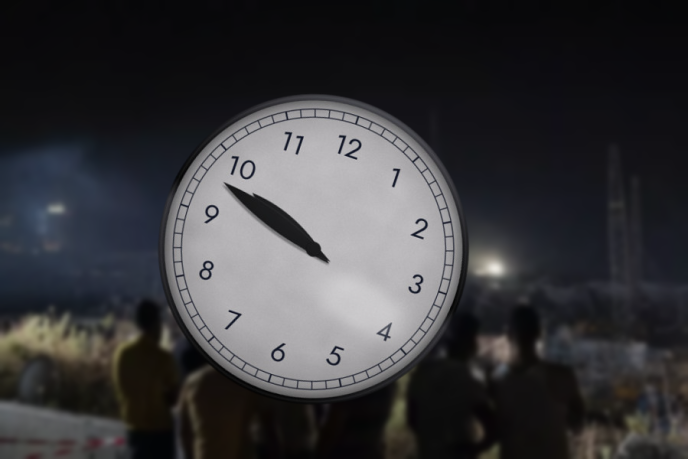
9:48
